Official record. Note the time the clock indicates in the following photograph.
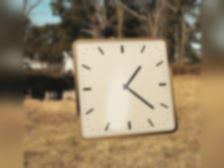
1:22
